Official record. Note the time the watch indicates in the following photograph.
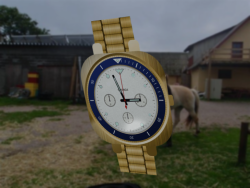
2:57
